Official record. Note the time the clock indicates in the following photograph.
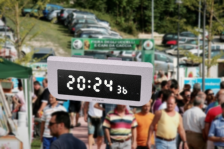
20:24:36
